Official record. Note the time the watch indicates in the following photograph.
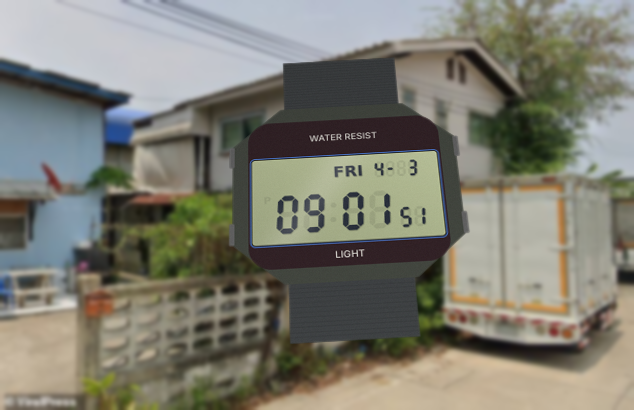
9:01:51
